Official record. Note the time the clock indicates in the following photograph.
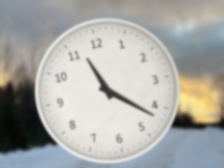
11:22
